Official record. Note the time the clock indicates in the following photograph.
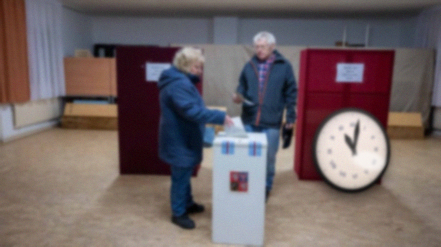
11:02
